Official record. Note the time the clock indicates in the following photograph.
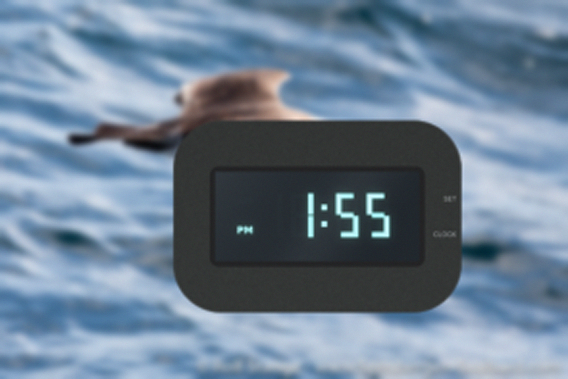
1:55
